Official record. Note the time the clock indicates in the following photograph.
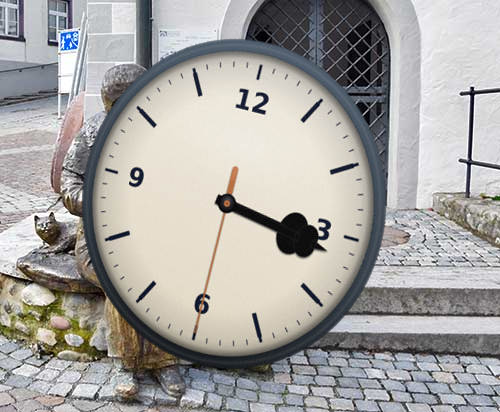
3:16:30
